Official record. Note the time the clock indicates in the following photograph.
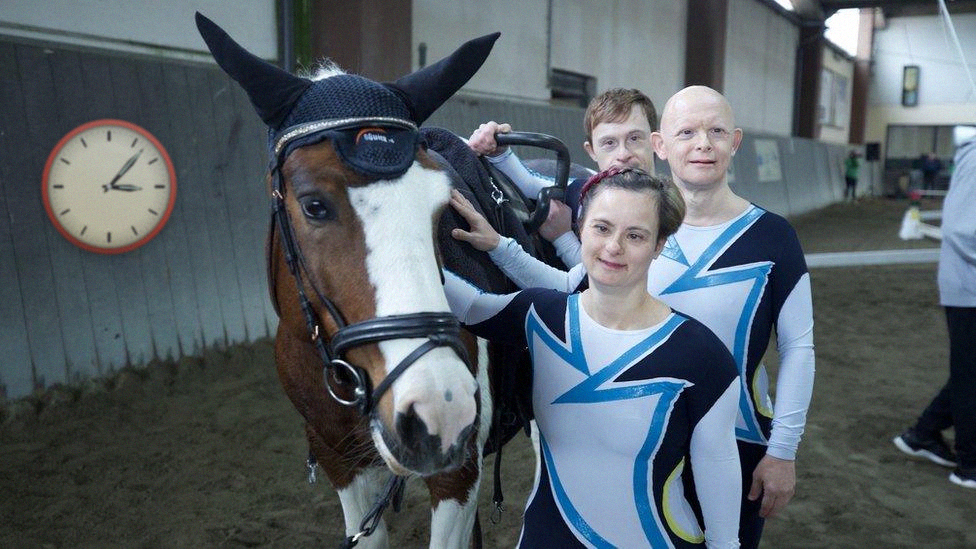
3:07
